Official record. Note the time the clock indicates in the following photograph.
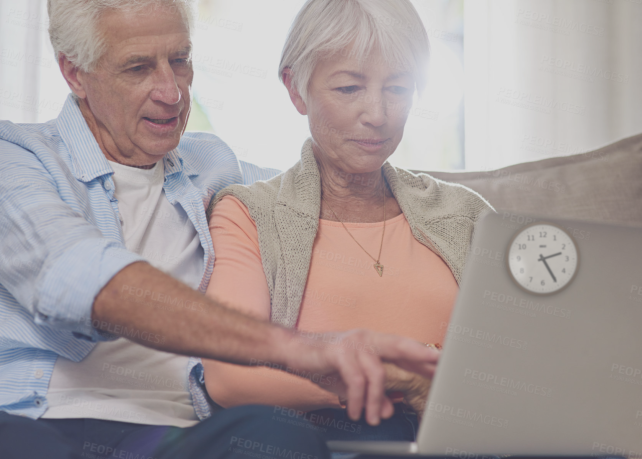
2:25
